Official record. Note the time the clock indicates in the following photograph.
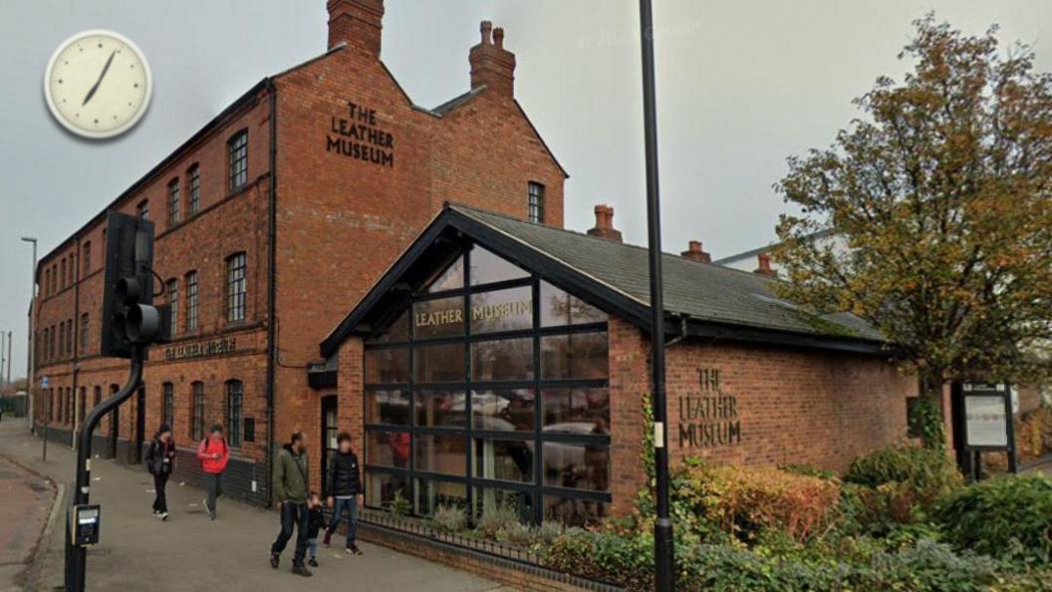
7:04
